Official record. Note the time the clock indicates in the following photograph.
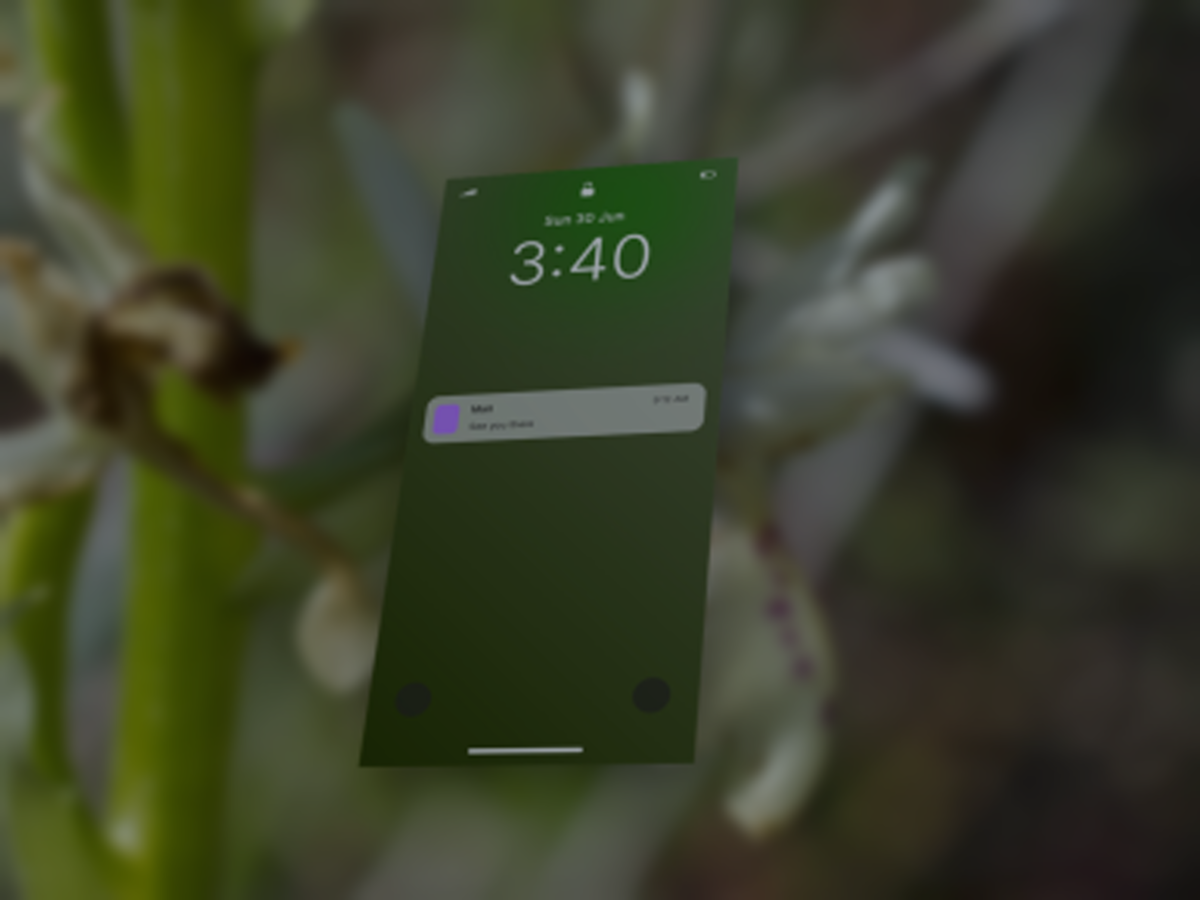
3:40
